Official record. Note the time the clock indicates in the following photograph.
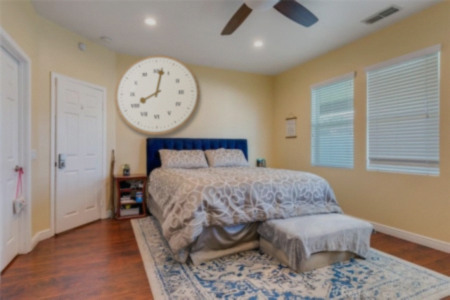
8:02
